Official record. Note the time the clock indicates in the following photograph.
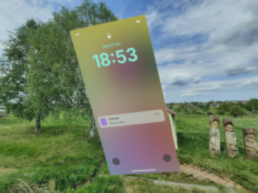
18:53
